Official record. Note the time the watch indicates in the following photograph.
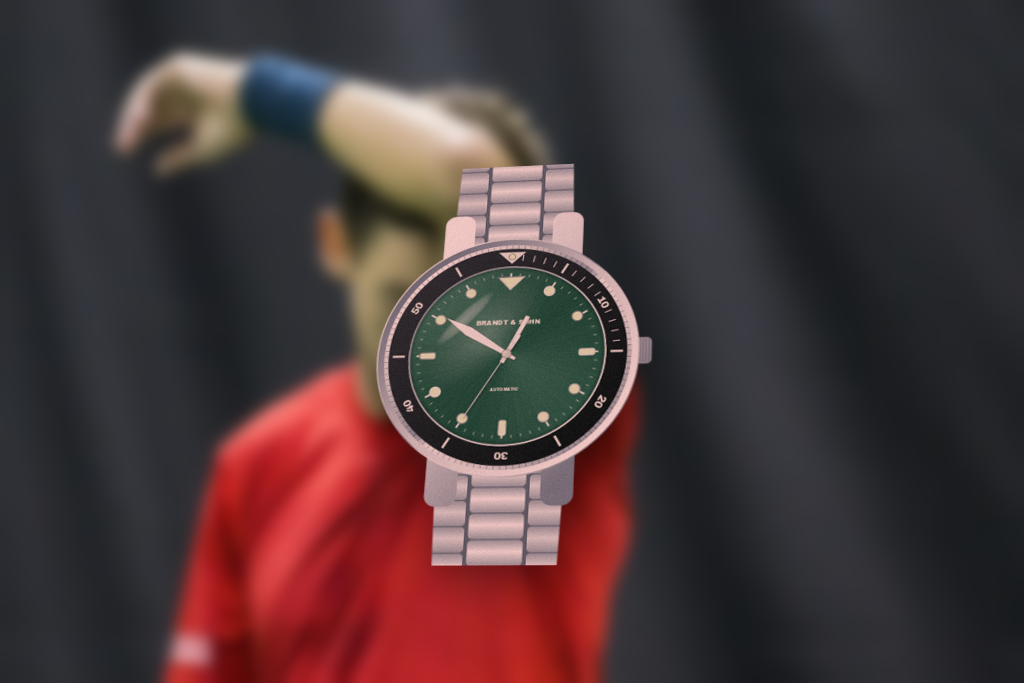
12:50:35
